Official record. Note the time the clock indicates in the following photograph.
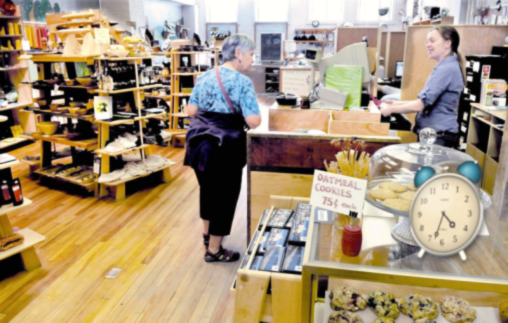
4:33
